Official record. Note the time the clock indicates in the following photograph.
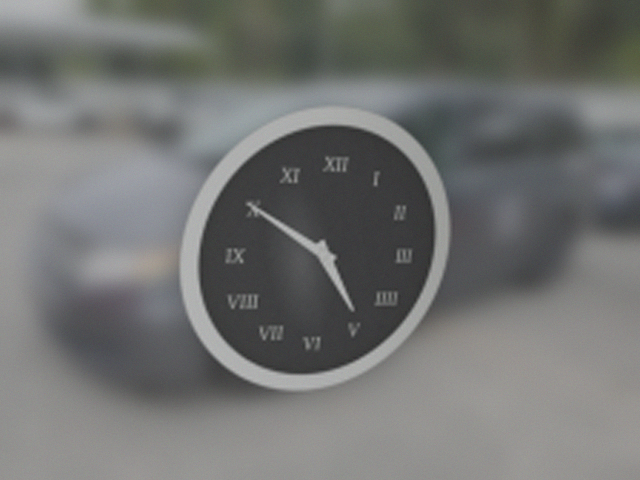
4:50
